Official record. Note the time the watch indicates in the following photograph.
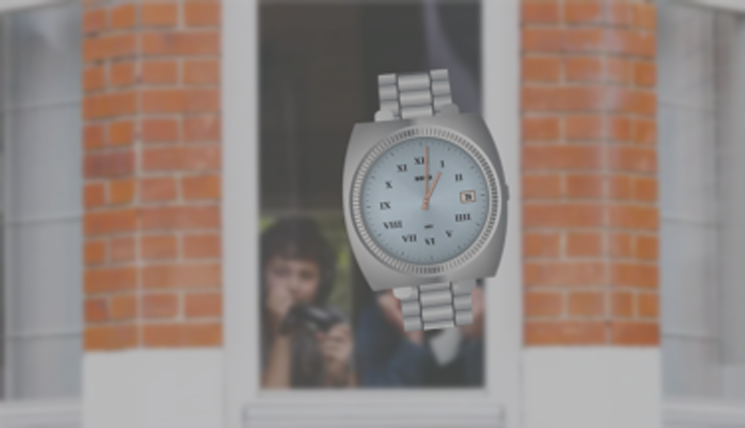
1:01
